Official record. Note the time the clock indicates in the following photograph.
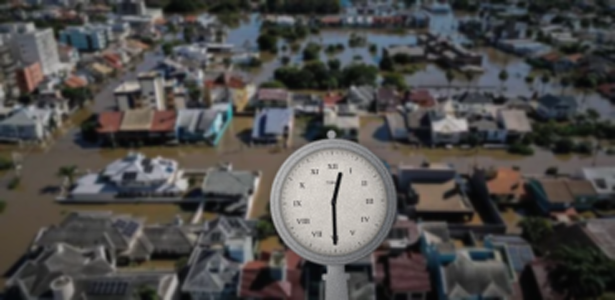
12:30
